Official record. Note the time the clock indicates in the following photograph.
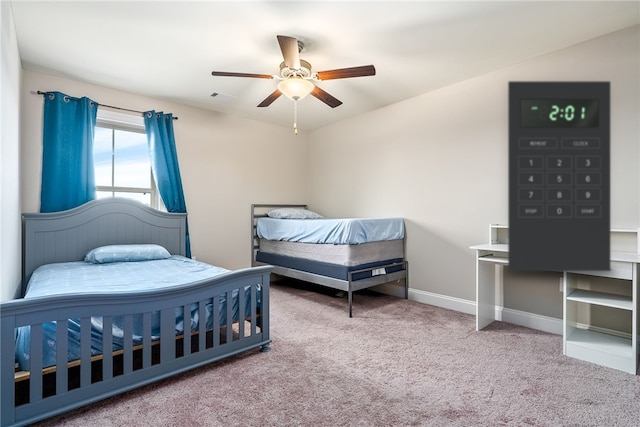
2:01
